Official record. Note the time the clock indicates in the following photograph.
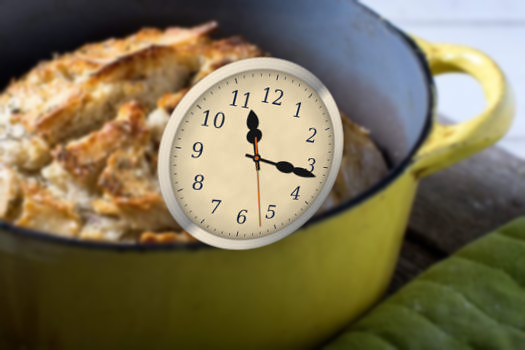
11:16:27
